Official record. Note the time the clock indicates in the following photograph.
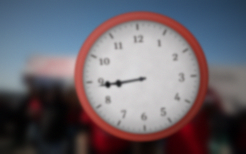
8:44
